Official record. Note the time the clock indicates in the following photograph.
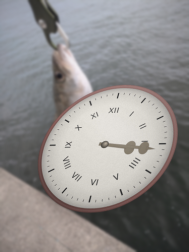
3:16
